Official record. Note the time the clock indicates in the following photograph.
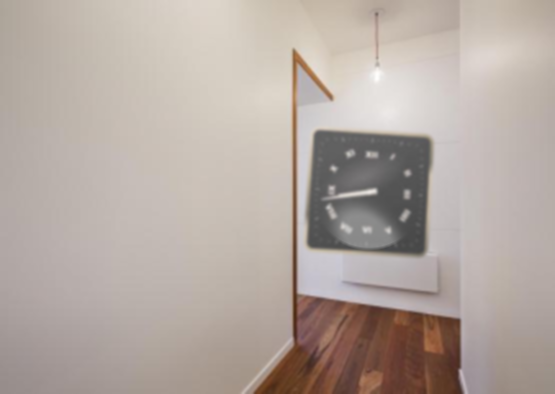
8:43
